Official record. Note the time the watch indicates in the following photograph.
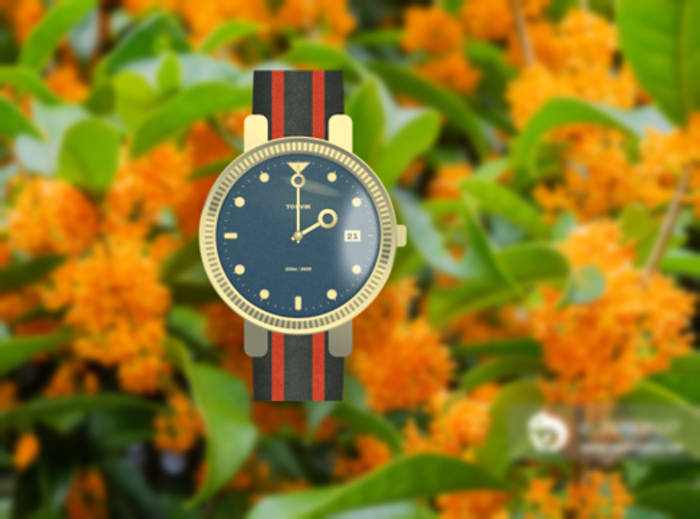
2:00
